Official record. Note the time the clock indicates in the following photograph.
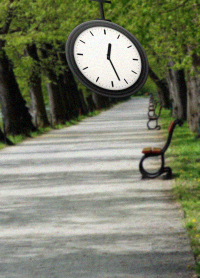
12:27
